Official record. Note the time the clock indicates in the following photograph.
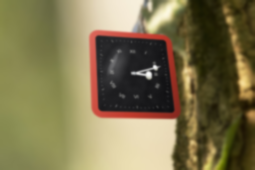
3:12
